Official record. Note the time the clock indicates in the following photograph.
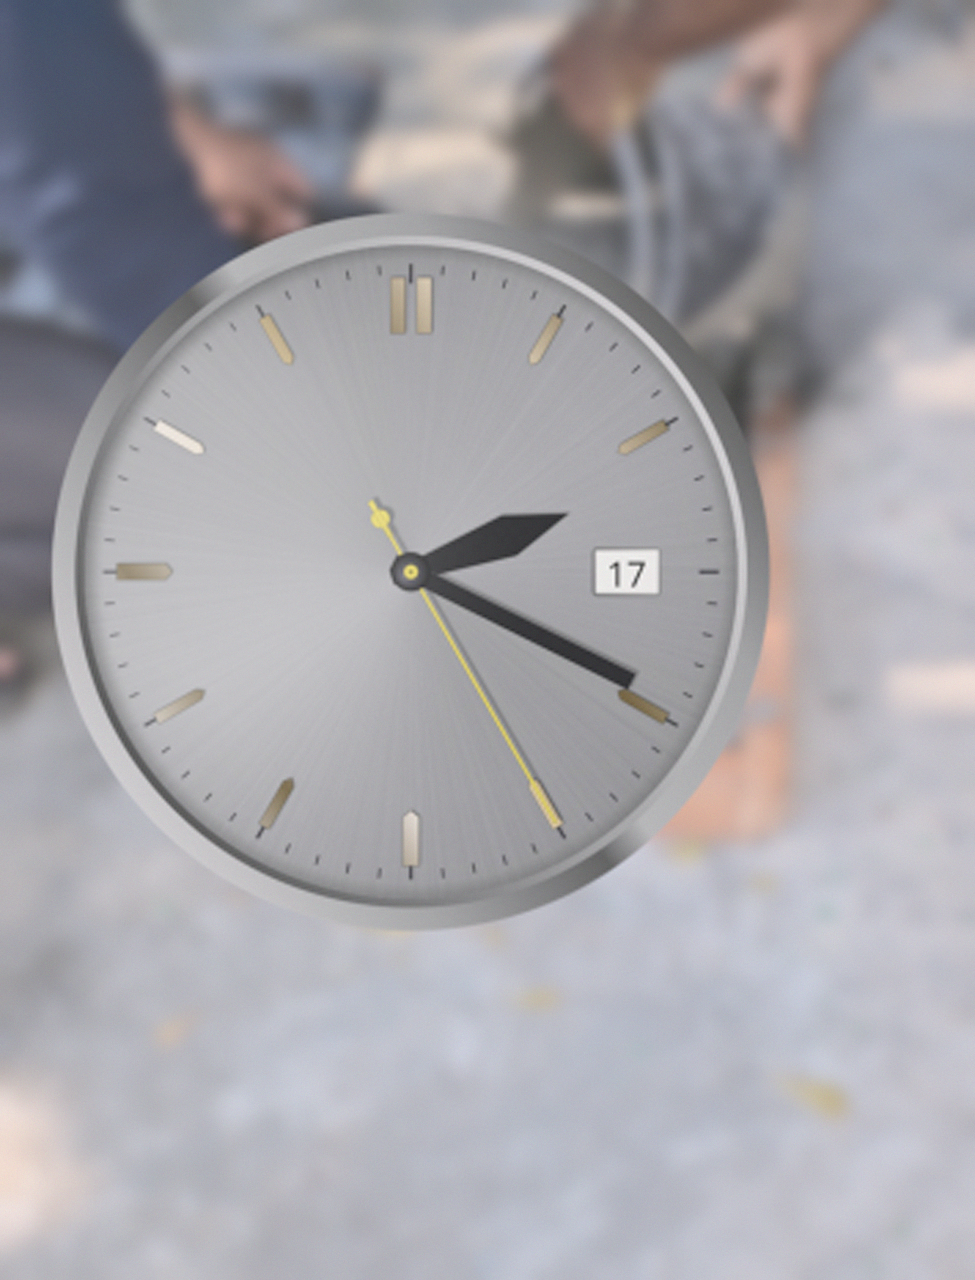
2:19:25
